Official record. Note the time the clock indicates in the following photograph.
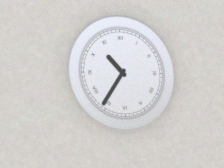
10:36
